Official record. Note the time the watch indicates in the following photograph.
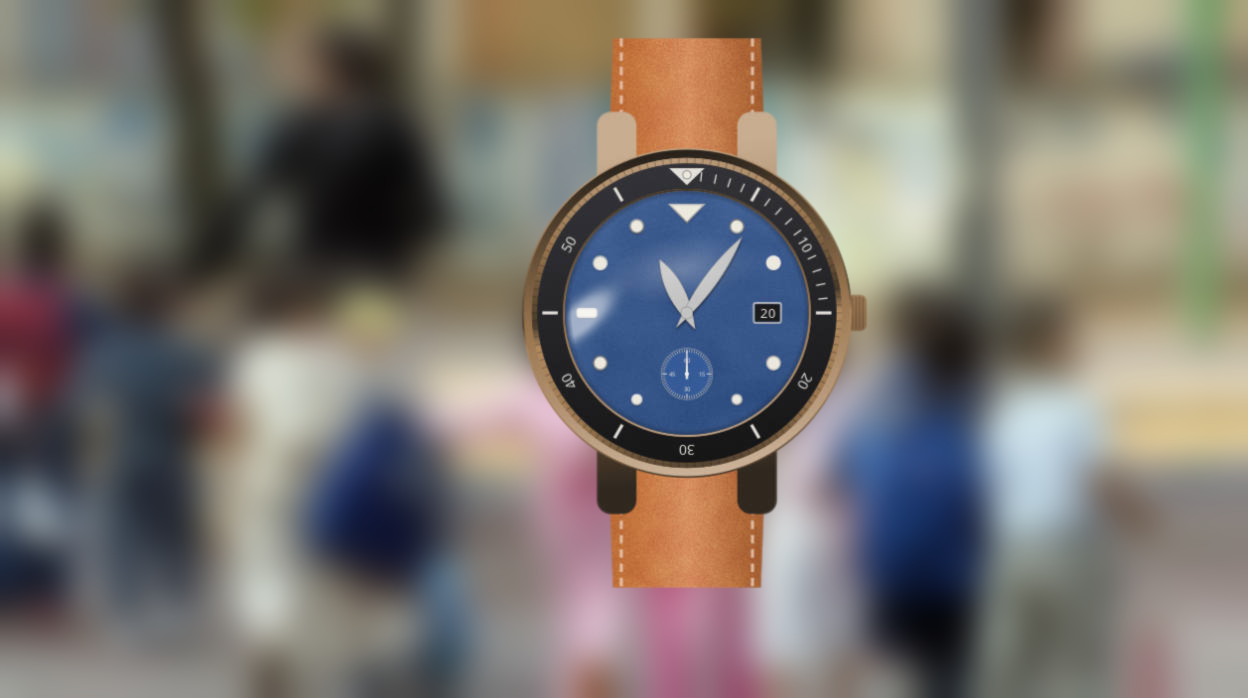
11:06
